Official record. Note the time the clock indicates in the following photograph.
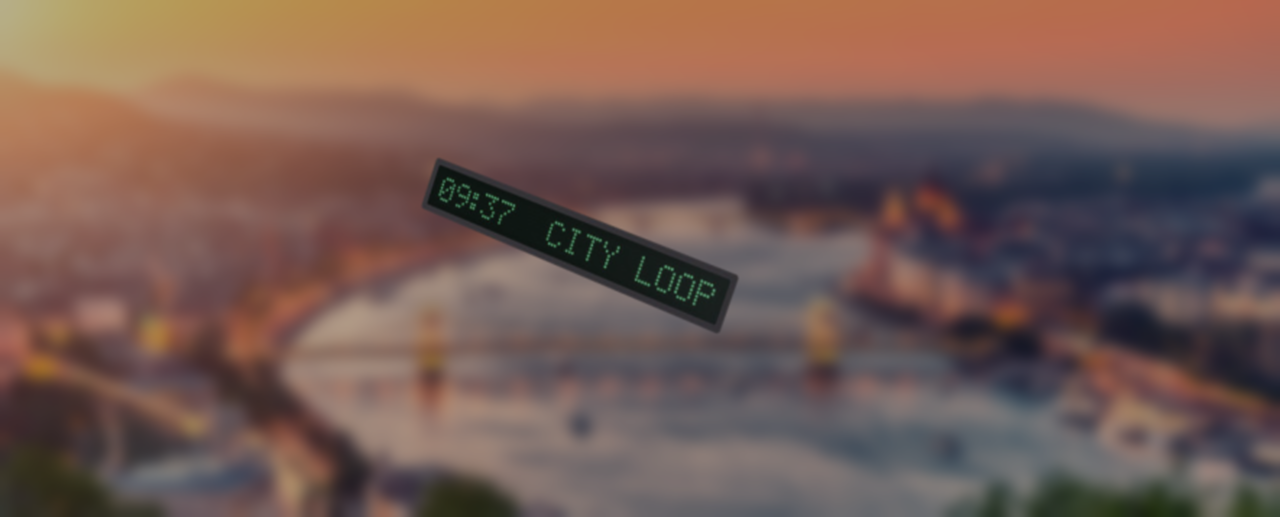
9:37
